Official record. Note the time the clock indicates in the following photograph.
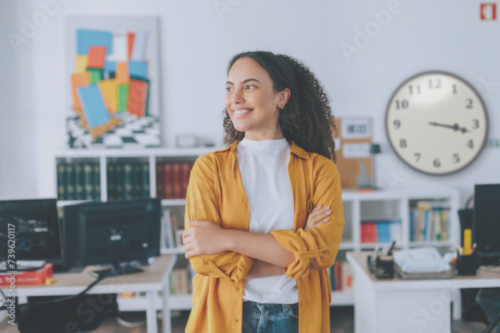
3:17
